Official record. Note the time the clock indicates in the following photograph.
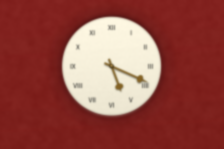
5:19
